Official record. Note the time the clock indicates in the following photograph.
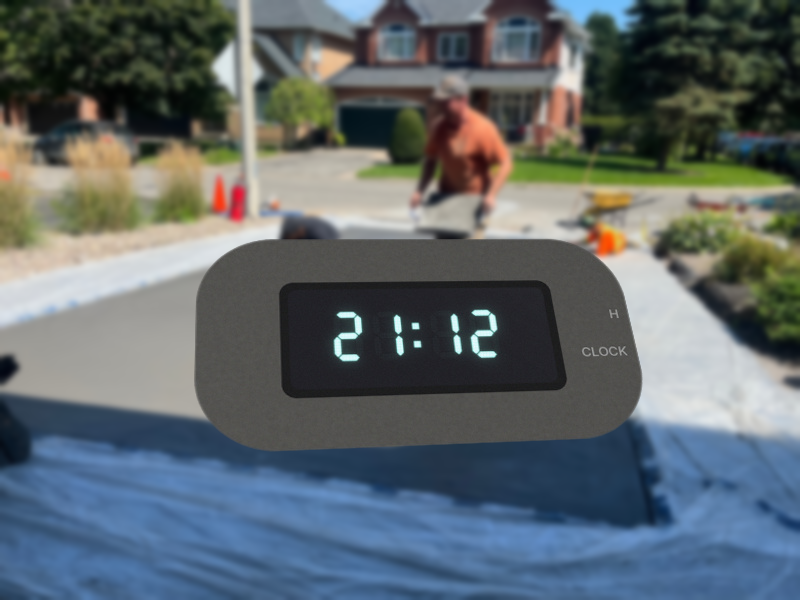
21:12
